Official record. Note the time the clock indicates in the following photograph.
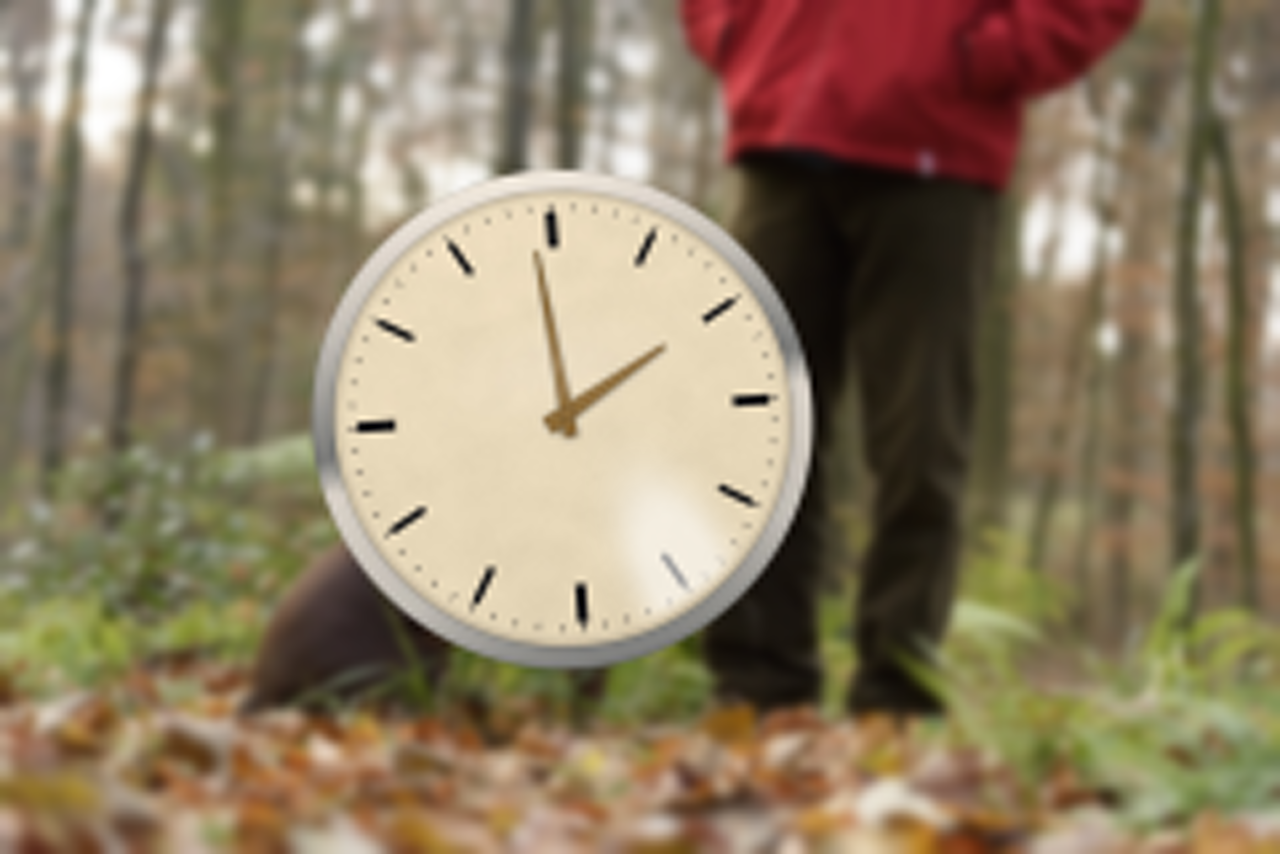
1:59
